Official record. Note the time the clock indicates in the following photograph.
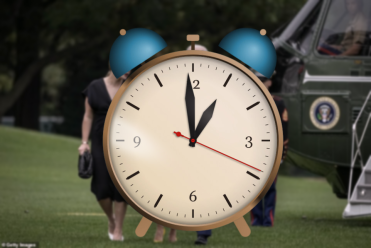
12:59:19
